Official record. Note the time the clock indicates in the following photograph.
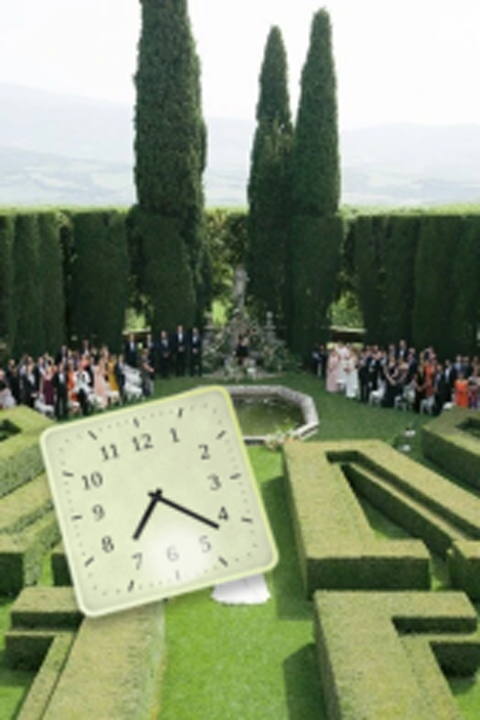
7:22
